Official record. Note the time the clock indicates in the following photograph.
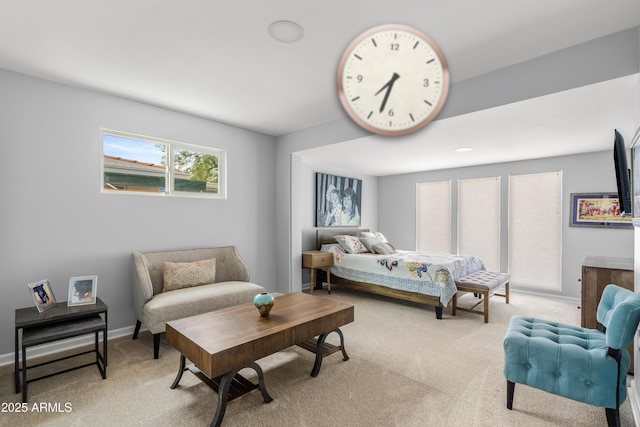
7:33
